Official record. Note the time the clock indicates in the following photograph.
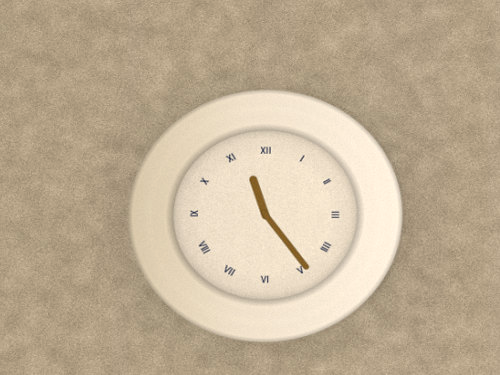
11:24
